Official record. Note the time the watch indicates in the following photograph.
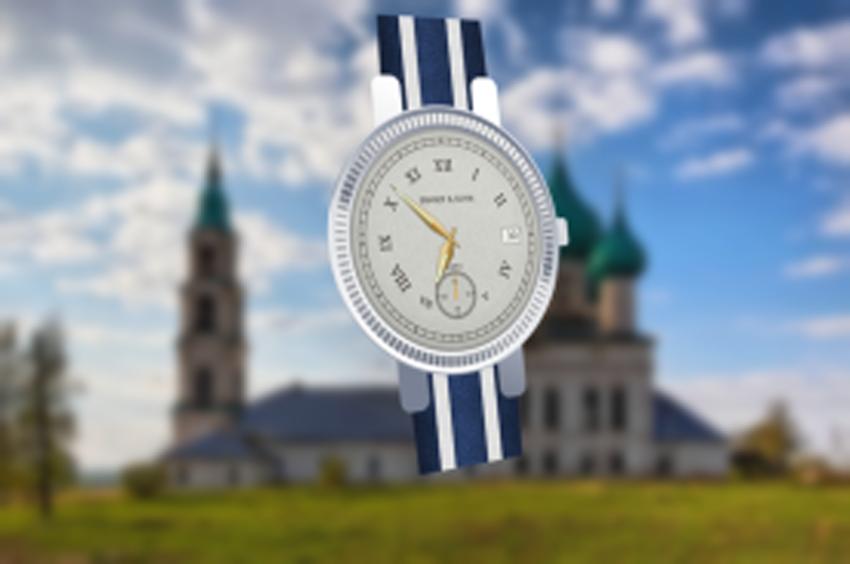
6:52
